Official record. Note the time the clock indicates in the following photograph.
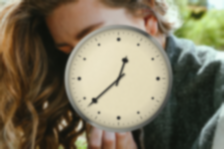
12:38
